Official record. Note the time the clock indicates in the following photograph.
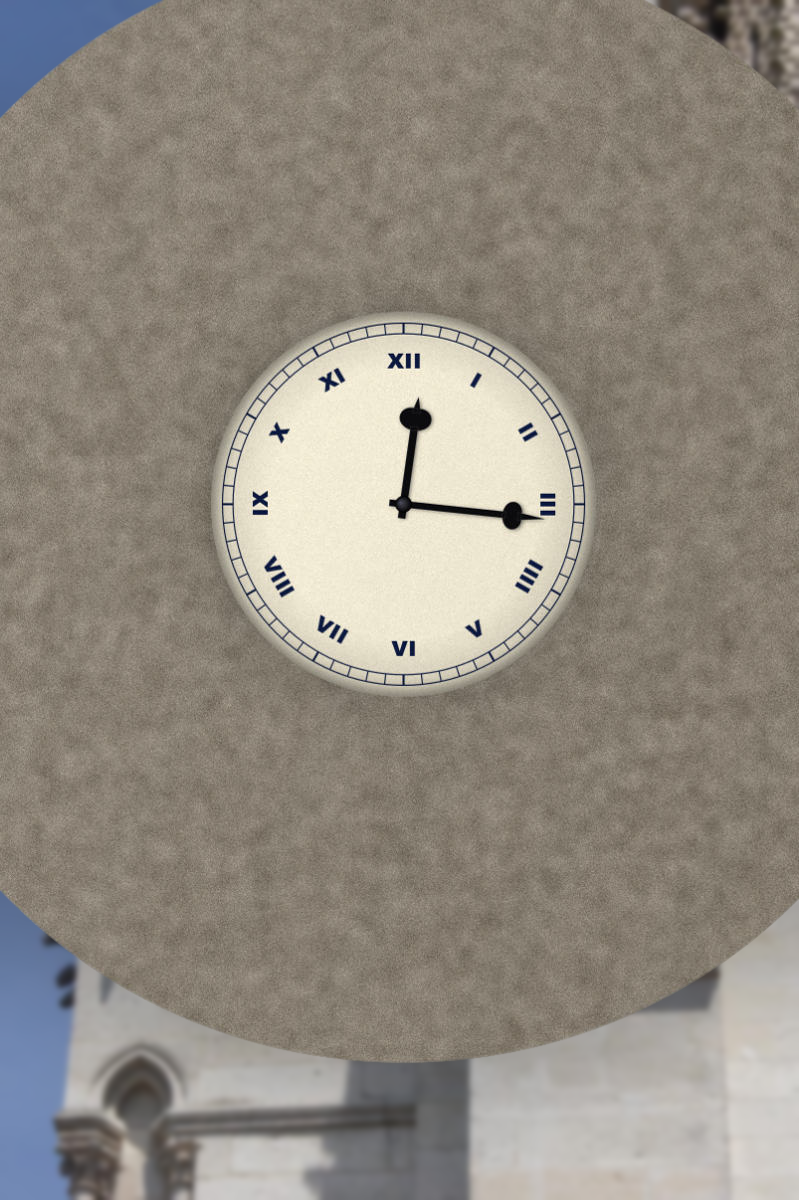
12:16
